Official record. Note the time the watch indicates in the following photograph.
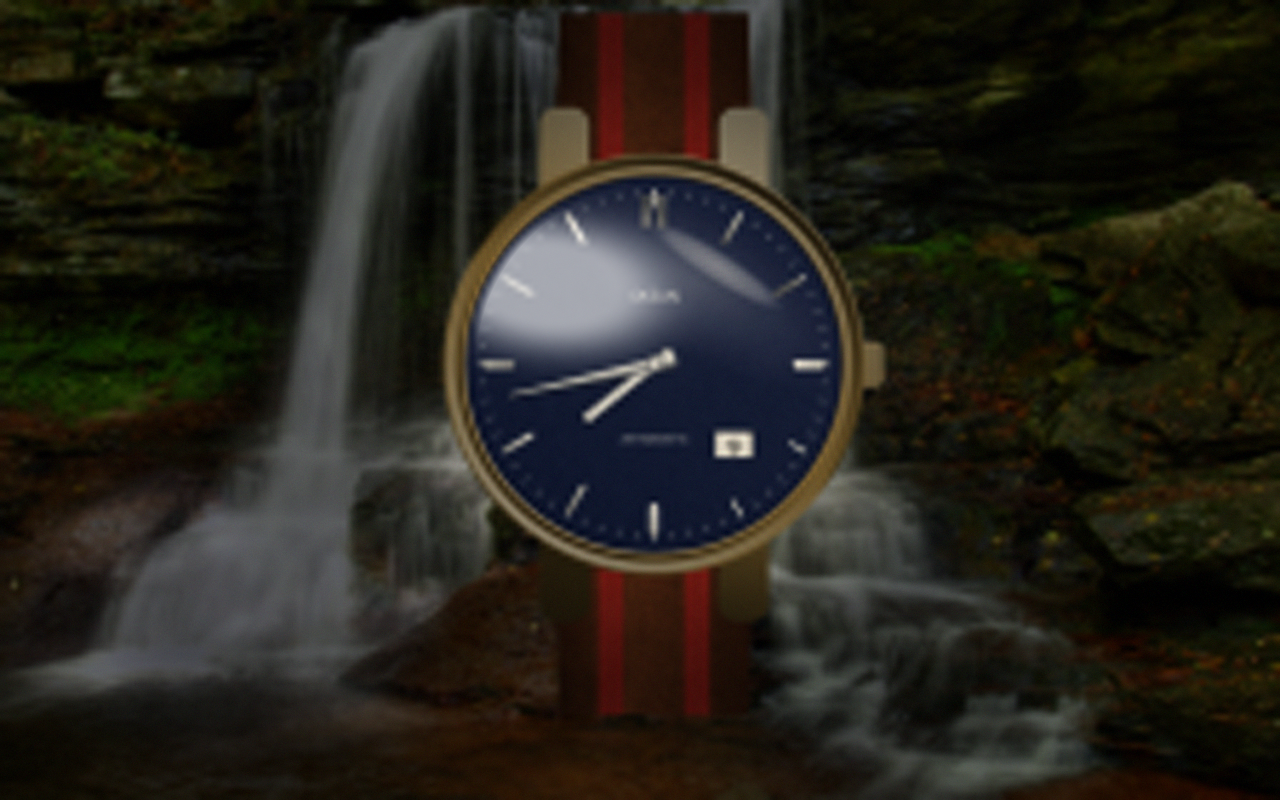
7:43
